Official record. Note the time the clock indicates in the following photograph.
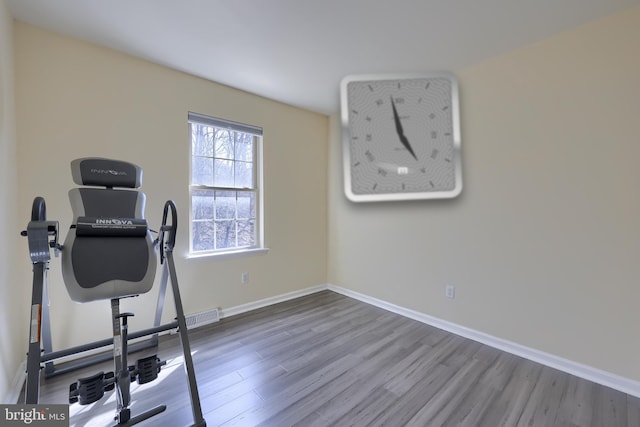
4:58
